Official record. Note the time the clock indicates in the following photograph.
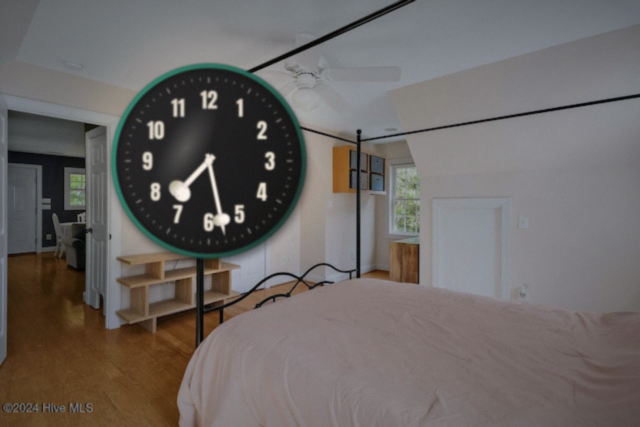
7:28
